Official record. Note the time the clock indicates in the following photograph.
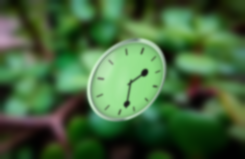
1:28
